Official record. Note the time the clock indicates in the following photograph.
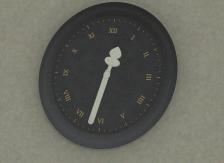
12:32
